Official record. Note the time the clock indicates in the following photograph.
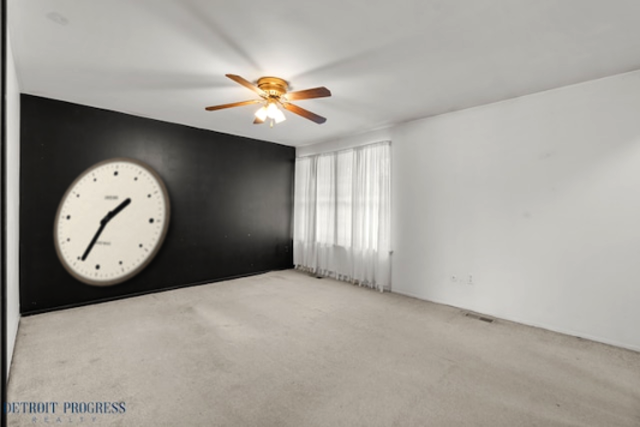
1:34
